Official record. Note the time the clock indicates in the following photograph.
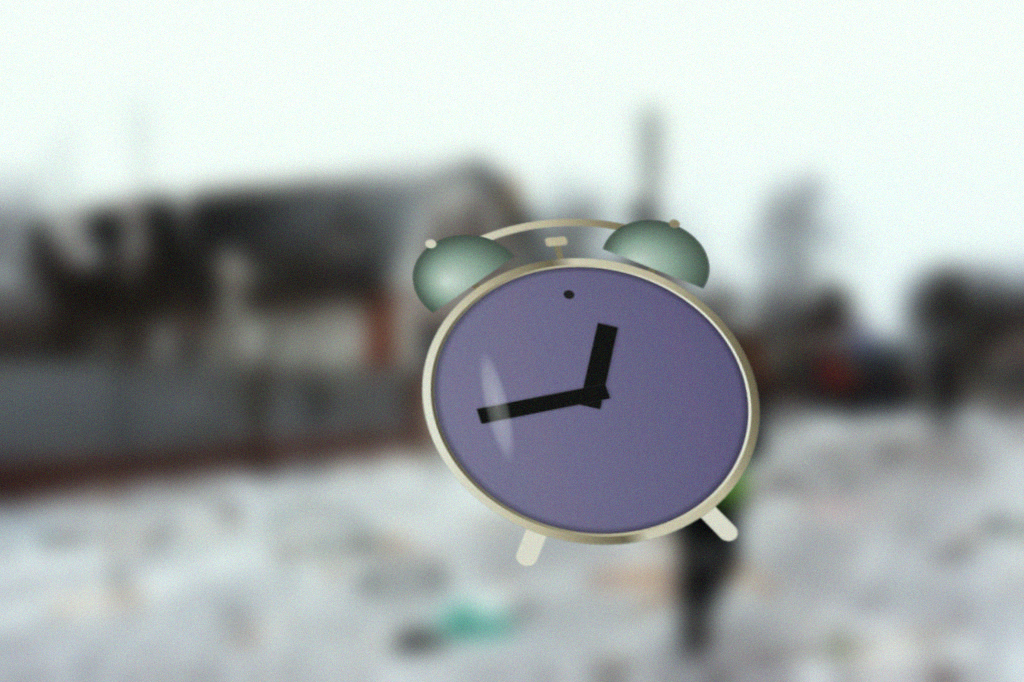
12:44
